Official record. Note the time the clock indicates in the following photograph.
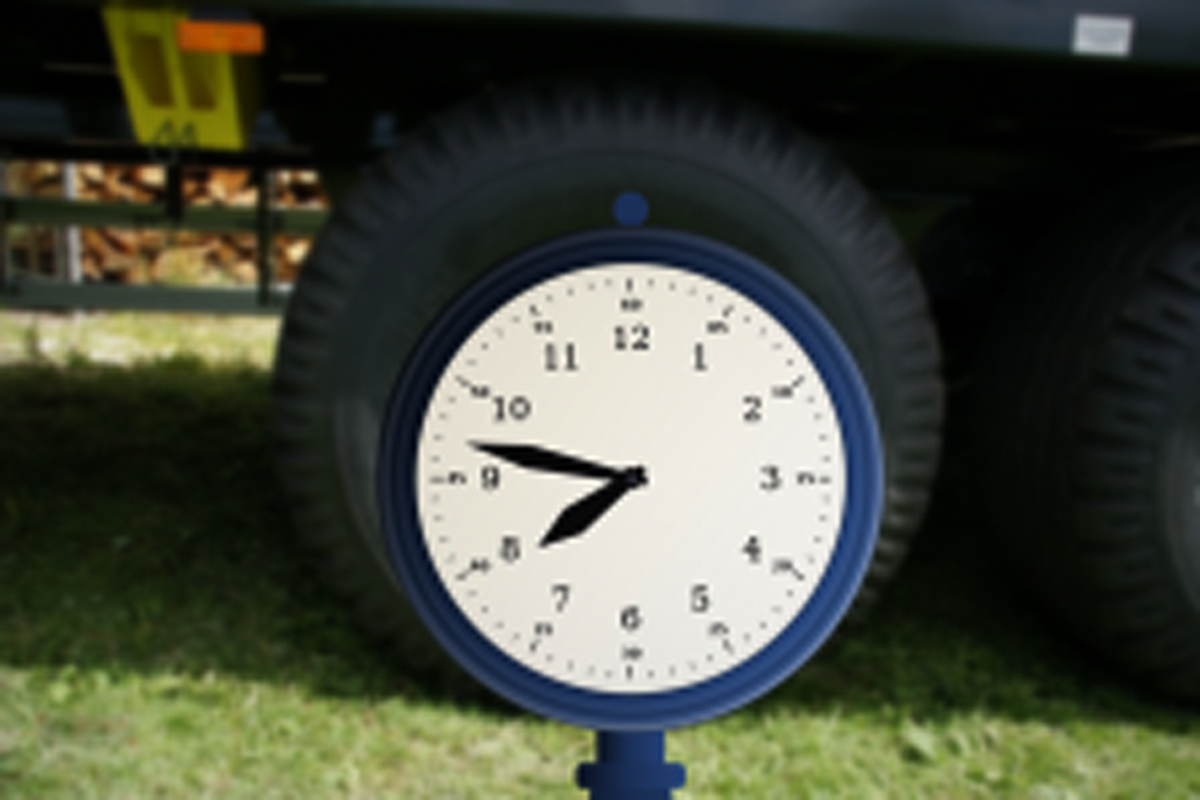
7:47
